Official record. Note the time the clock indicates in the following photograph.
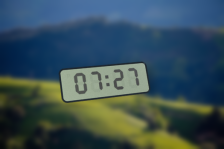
7:27
